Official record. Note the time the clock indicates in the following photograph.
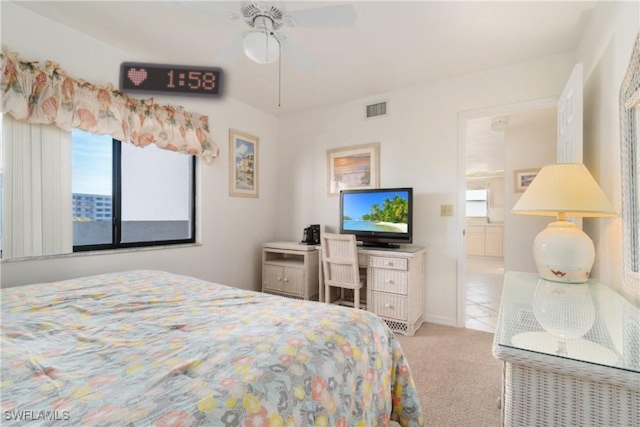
1:58
